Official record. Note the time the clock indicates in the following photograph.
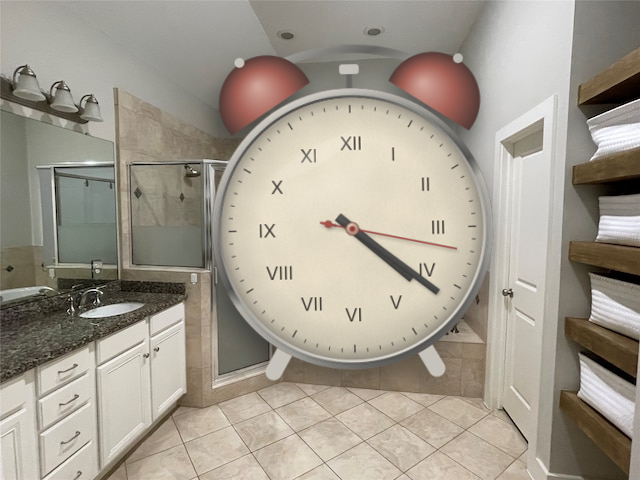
4:21:17
